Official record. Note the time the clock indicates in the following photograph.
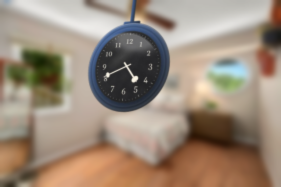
4:41
